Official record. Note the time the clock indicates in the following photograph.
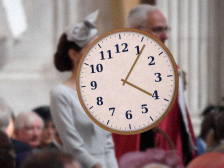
4:06
